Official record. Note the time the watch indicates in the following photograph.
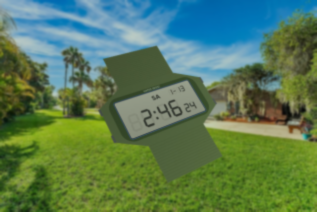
2:46
